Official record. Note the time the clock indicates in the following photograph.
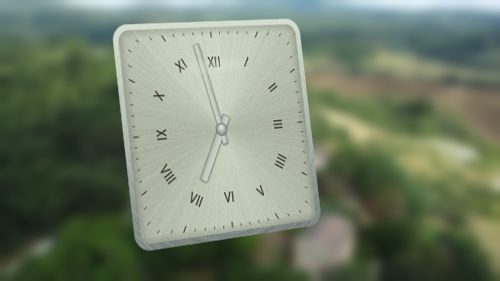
6:58
